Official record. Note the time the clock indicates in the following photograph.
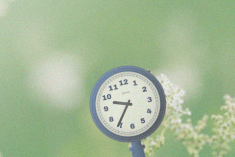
9:36
